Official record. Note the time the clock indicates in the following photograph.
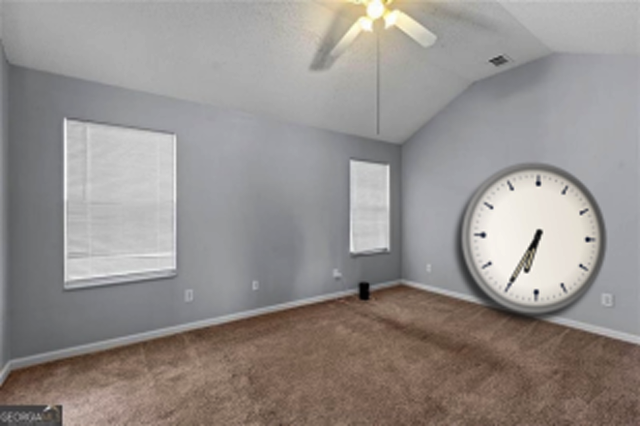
6:35
